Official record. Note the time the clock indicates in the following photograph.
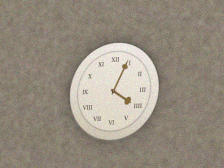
4:04
